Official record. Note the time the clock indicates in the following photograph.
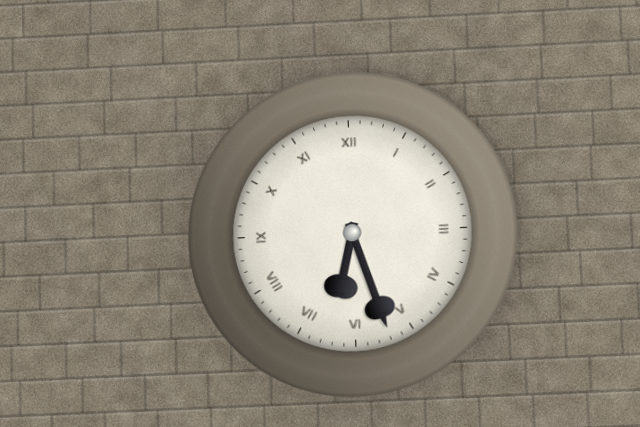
6:27
